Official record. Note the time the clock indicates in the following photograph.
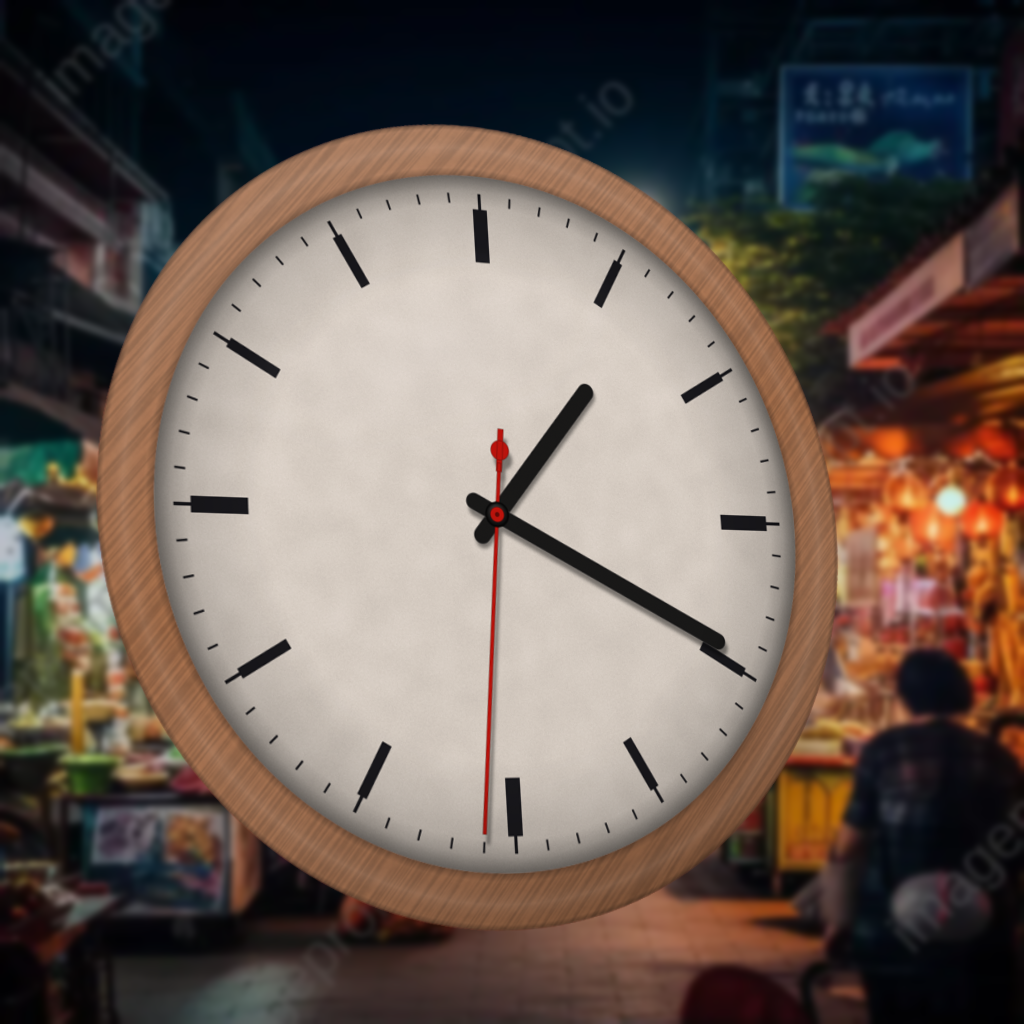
1:19:31
